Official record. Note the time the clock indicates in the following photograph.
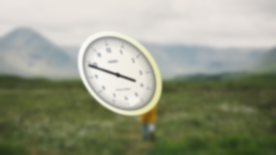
3:49
